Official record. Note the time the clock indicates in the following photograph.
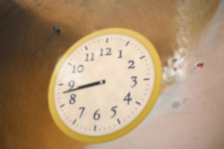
8:43
